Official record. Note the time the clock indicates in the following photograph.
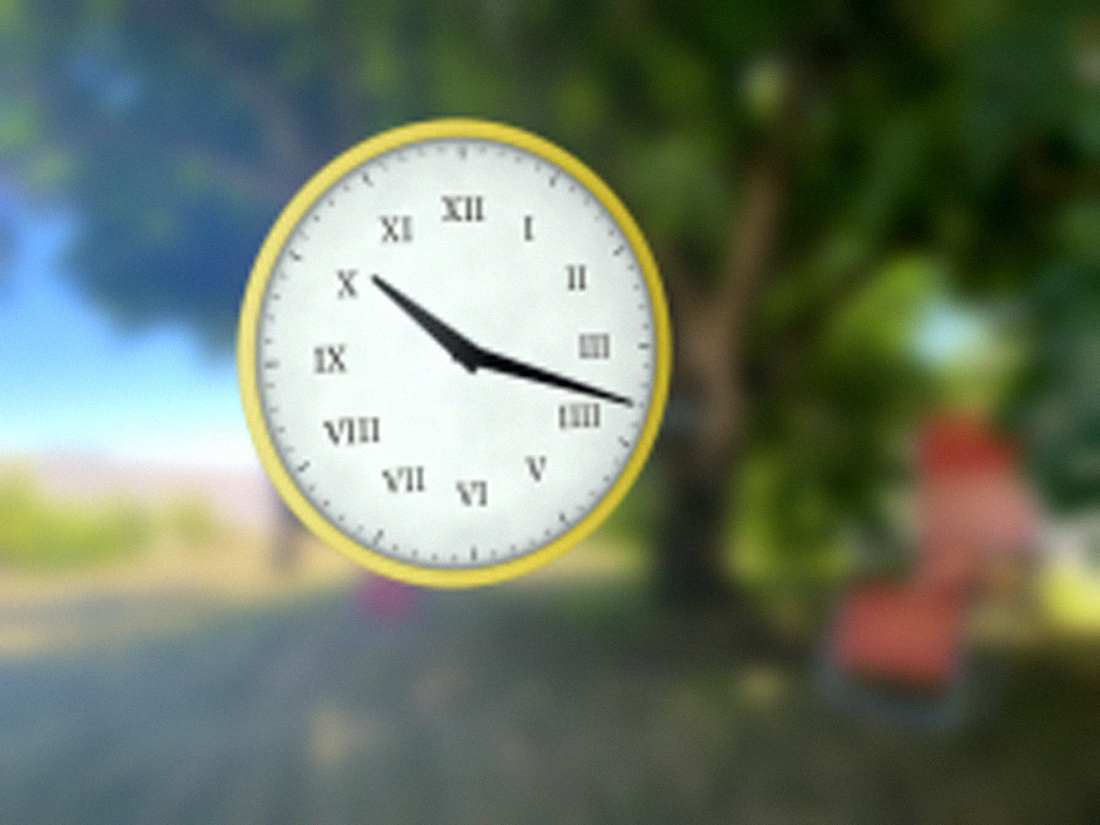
10:18
